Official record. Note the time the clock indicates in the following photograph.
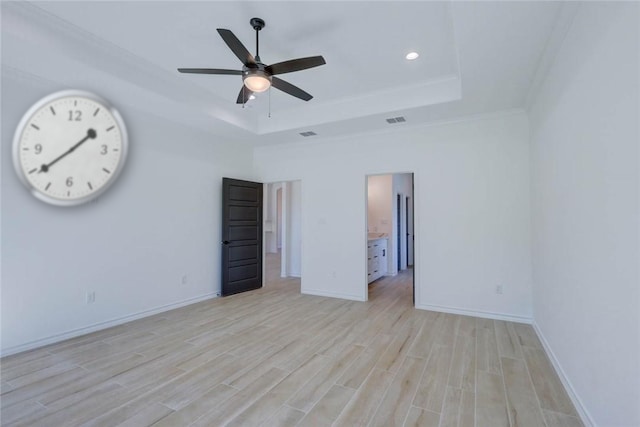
1:39
